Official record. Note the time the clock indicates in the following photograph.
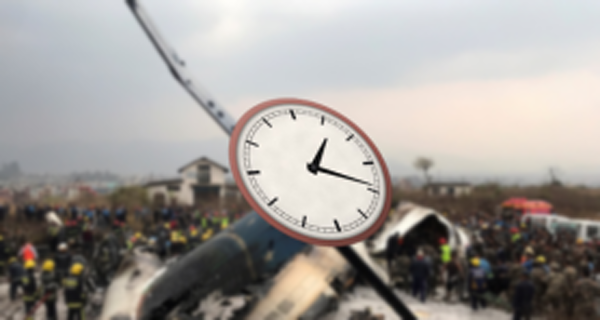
1:19
